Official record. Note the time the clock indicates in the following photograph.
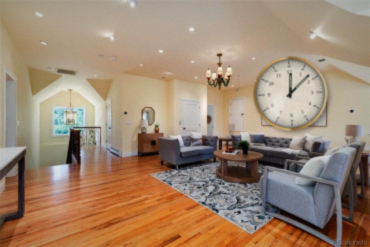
12:08
